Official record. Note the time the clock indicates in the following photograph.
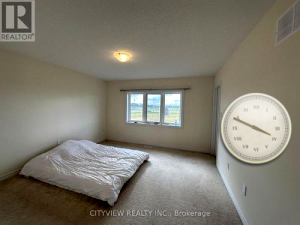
3:49
